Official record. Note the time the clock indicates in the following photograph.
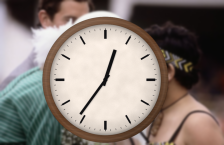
12:36
